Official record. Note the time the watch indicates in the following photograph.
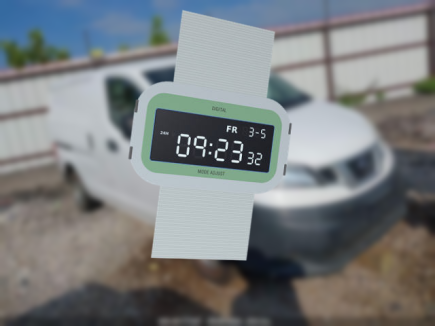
9:23:32
